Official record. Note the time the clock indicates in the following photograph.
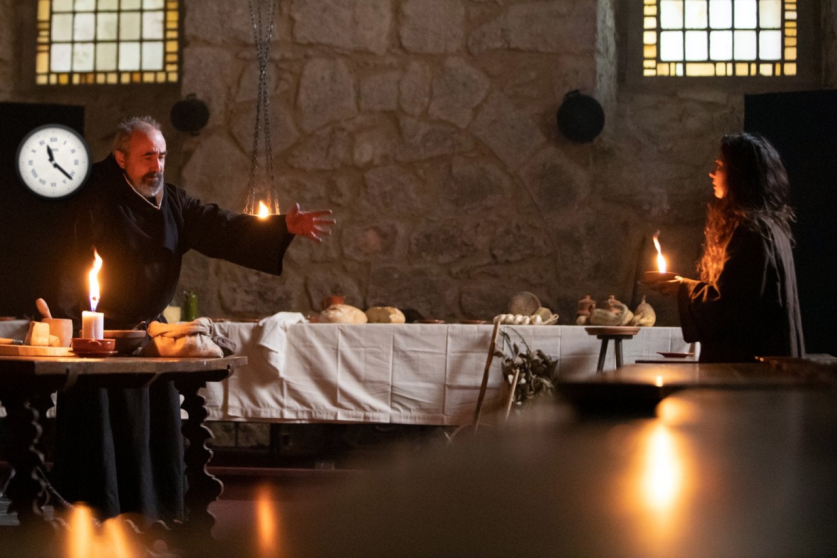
11:22
